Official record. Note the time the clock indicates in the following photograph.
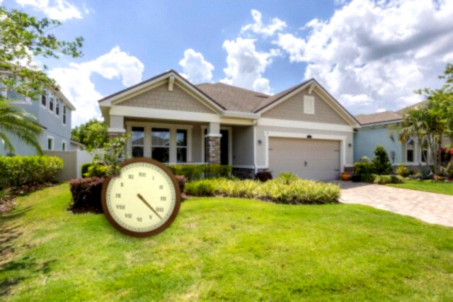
4:22
